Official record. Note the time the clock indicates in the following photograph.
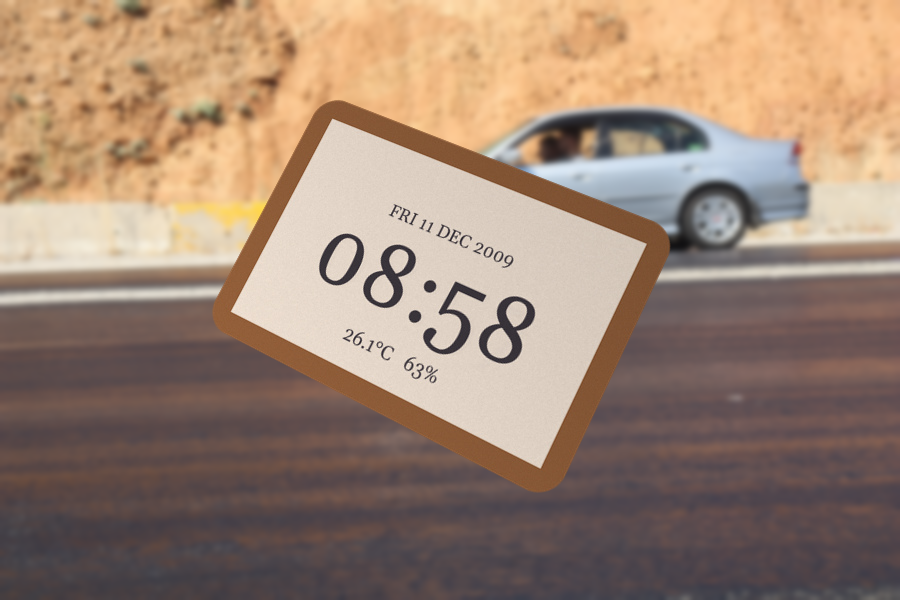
8:58
